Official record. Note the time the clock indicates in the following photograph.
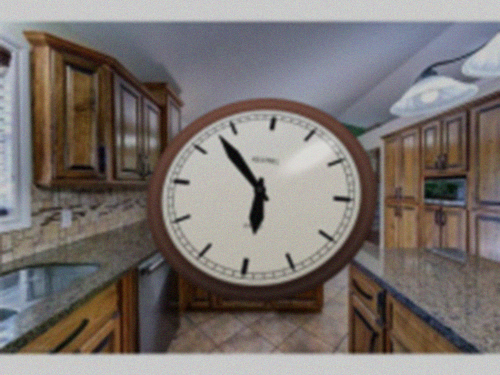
5:53
